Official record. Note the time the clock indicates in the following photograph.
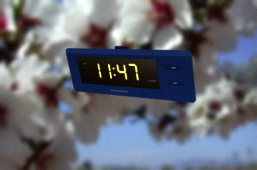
11:47
